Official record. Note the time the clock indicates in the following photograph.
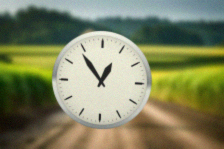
12:54
